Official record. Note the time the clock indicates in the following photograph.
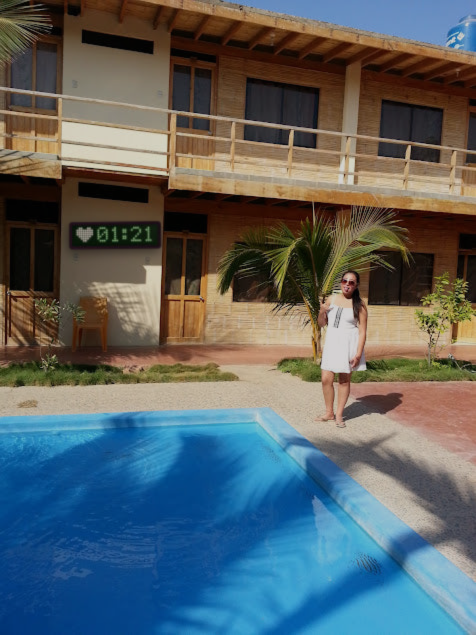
1:21
